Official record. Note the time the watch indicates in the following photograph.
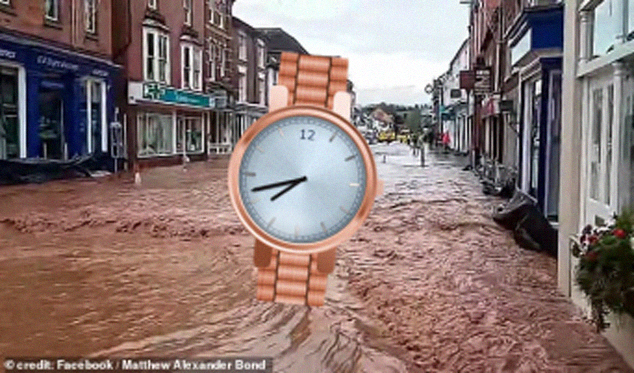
7:42
